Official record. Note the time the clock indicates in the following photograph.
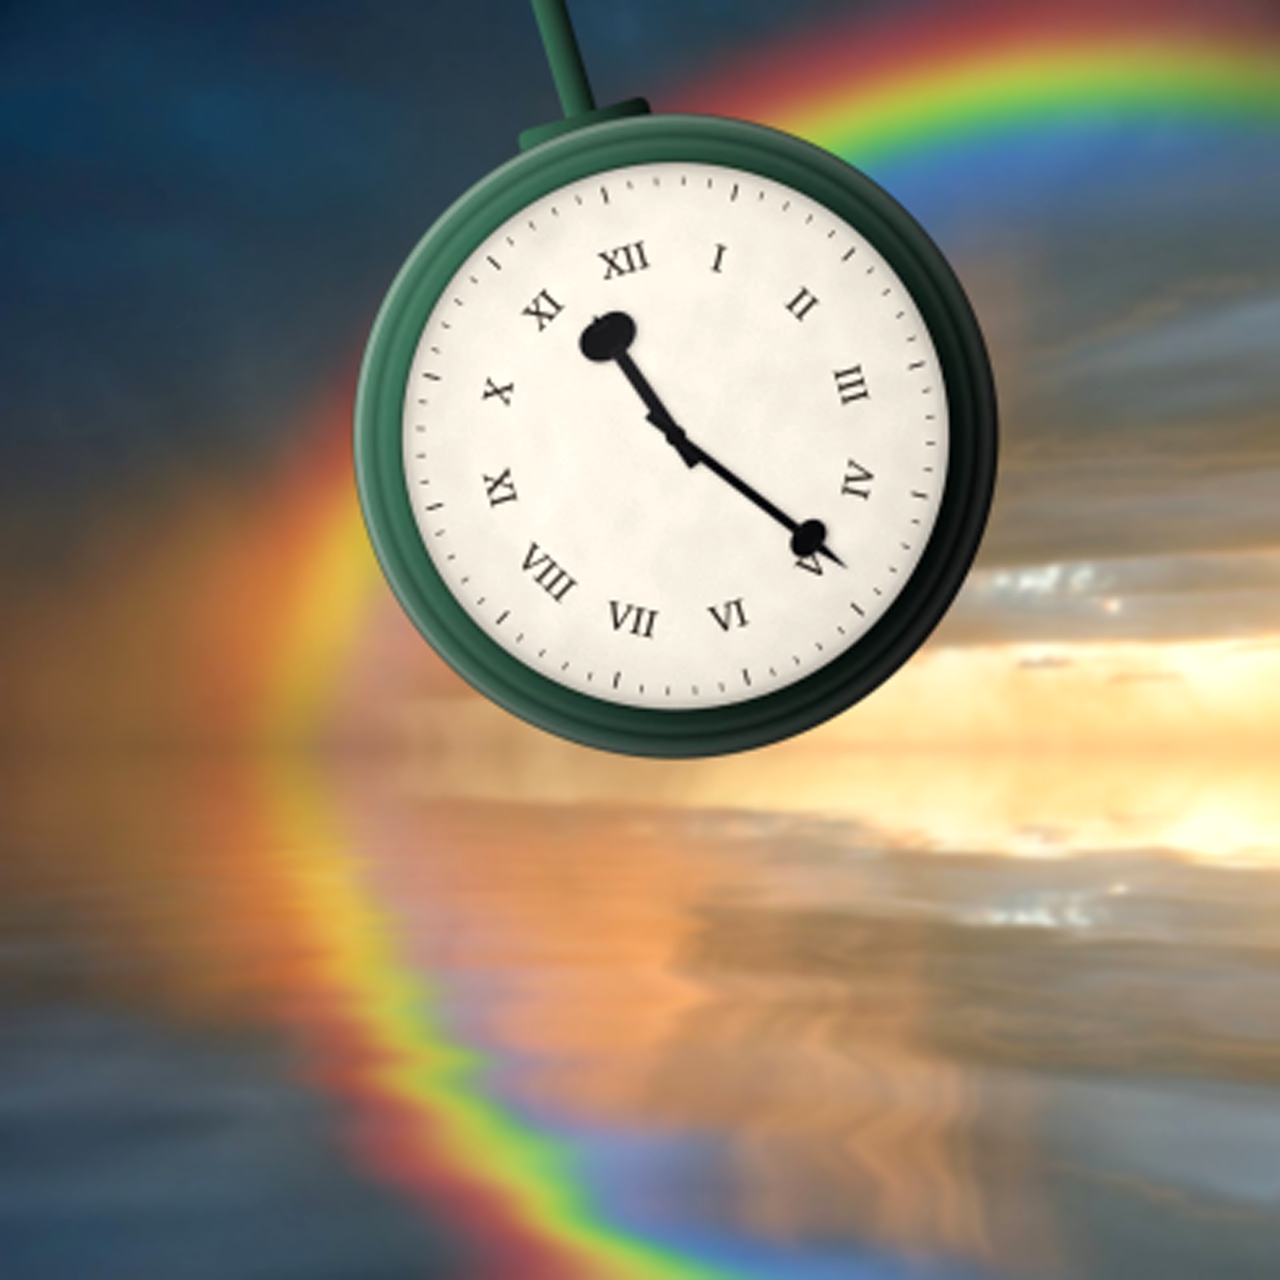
11:24
